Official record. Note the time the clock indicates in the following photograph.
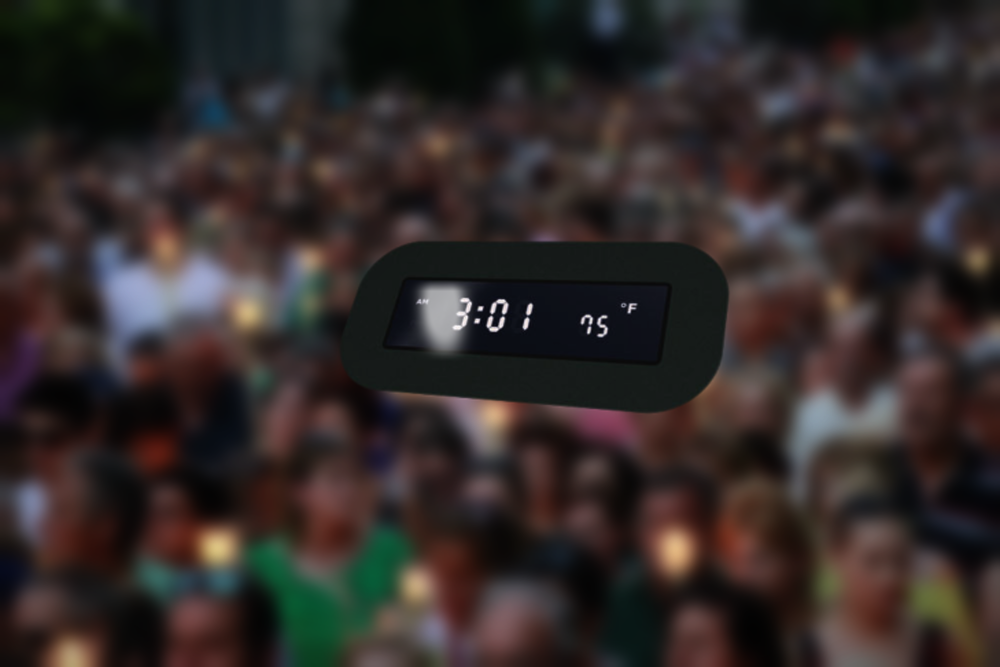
3:01
